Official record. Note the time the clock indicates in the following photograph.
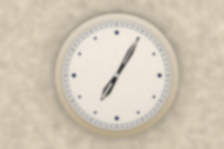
7:05
